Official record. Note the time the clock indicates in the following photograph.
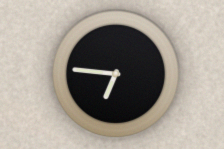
6:46
